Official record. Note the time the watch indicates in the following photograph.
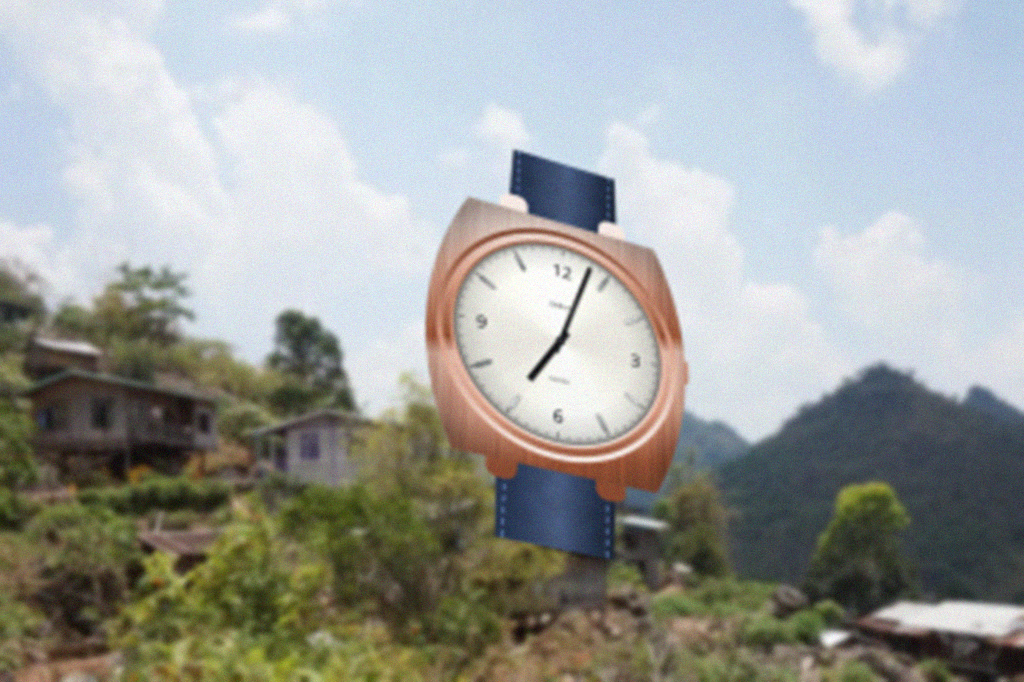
7:03
